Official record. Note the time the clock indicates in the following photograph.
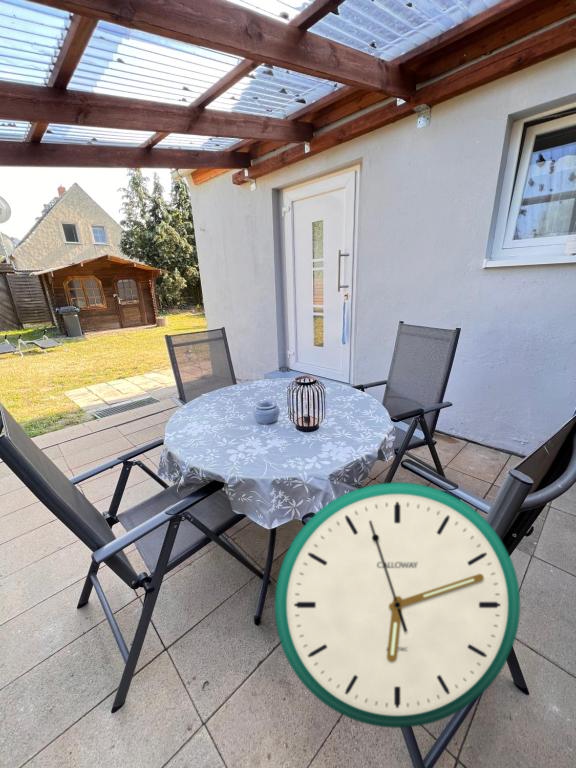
6:11:57
